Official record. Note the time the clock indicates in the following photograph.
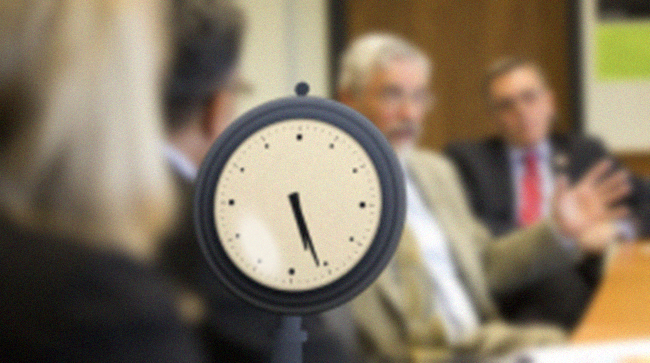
5:26
